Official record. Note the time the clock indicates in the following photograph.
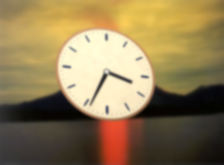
3:34
